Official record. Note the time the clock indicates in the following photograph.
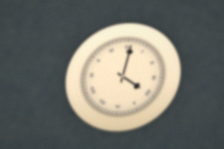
4:01
